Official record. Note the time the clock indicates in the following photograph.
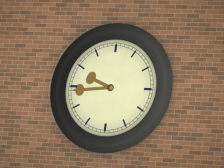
9:44
